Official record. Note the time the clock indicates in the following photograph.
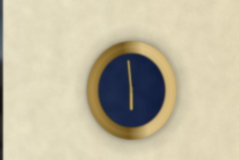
5:59
